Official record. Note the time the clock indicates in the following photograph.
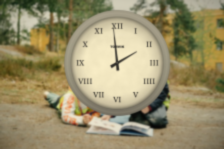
1:59
